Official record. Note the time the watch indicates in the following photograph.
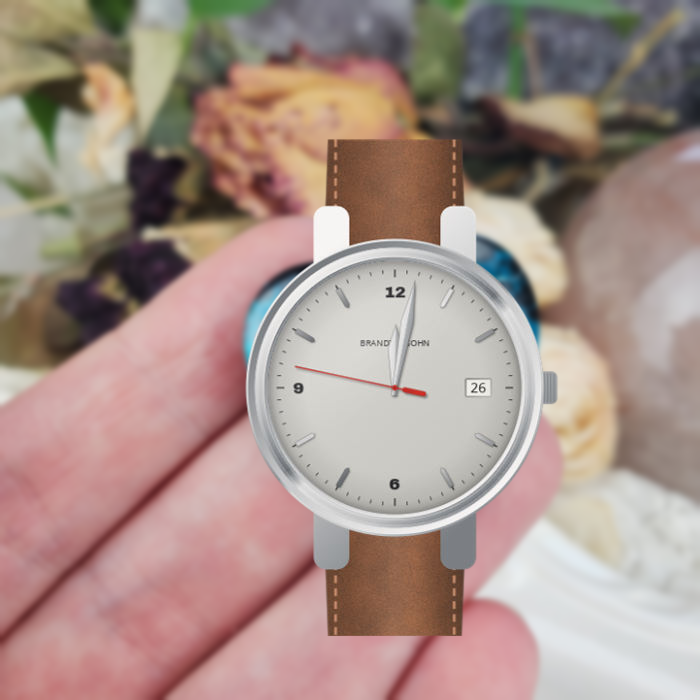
12:01:47
